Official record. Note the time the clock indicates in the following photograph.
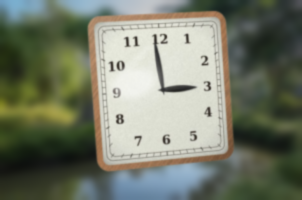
2:59
